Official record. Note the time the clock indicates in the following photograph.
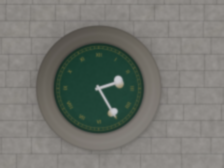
2:25
